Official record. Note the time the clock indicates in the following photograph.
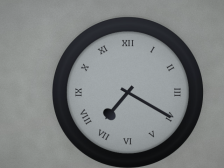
7:20
